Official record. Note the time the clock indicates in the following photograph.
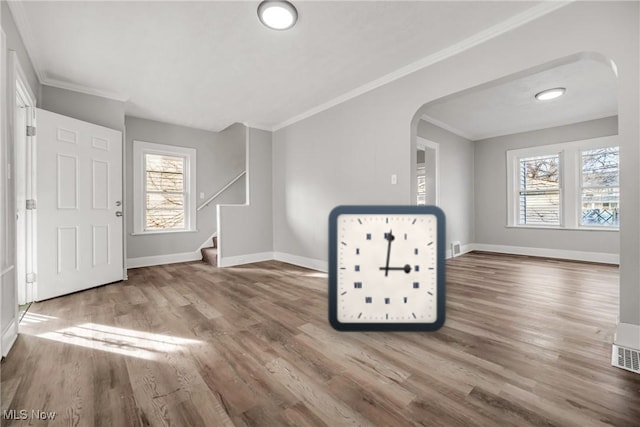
3:01
